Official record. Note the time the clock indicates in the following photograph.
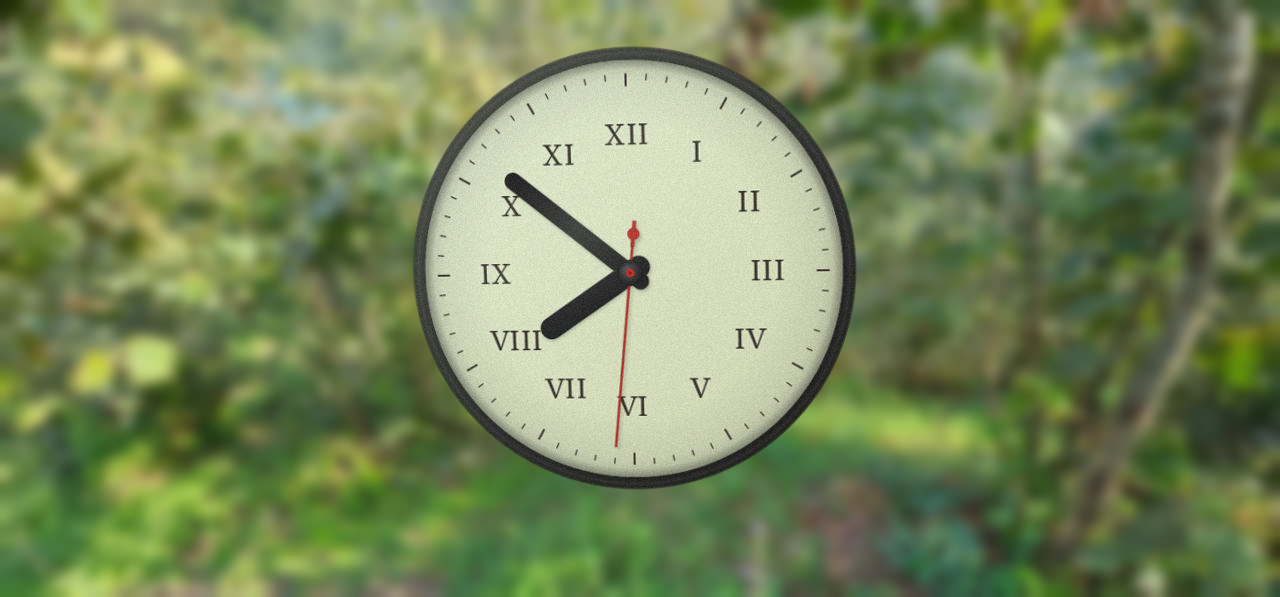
7:51:31
